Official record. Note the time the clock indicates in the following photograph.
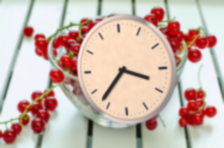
3:37
